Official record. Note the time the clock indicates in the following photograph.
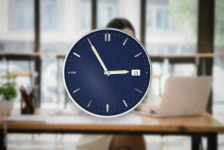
2:55
